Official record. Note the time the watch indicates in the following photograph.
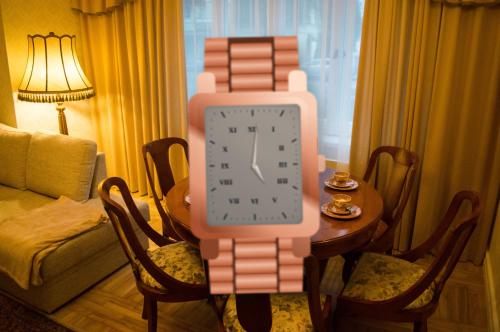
5:01
